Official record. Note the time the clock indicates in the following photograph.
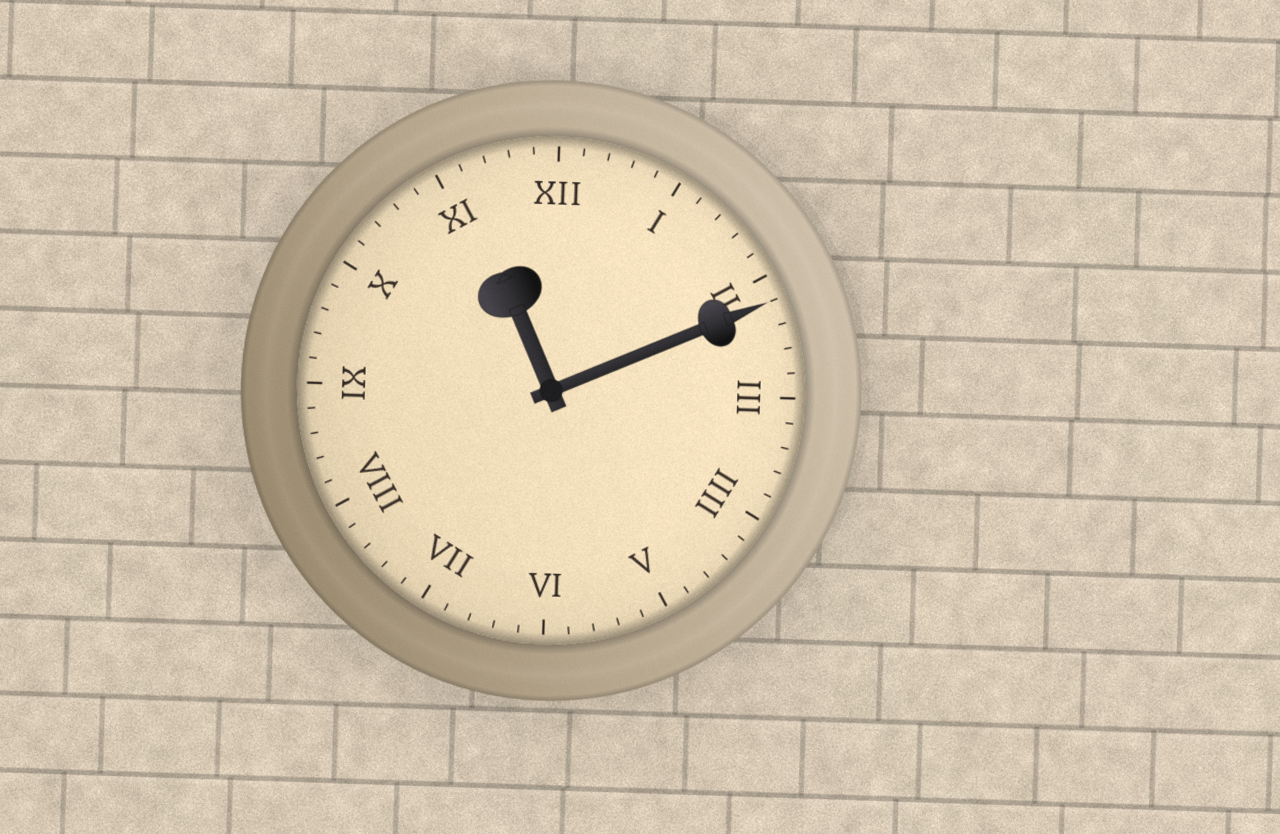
11:11
